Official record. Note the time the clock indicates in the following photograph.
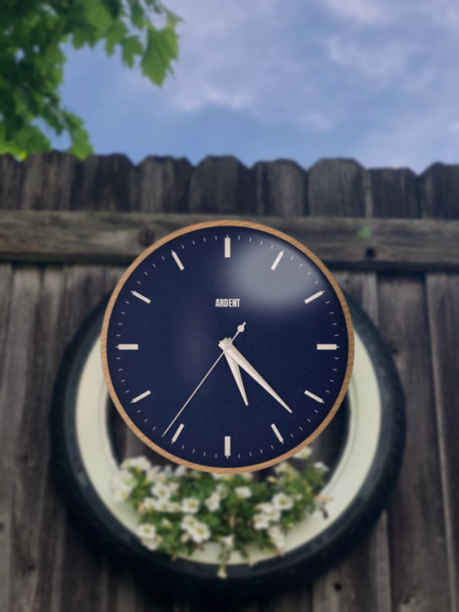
5:22:36
